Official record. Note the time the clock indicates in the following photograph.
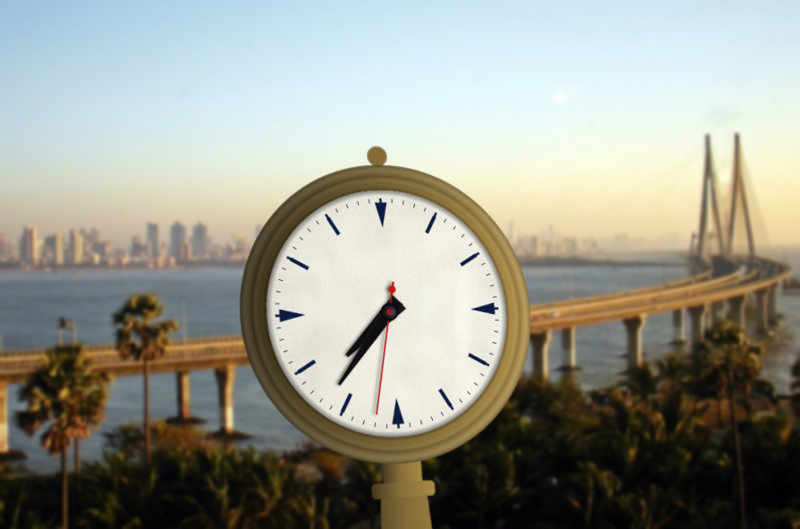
7:36:32
